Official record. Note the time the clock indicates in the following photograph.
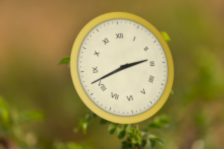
2:42
